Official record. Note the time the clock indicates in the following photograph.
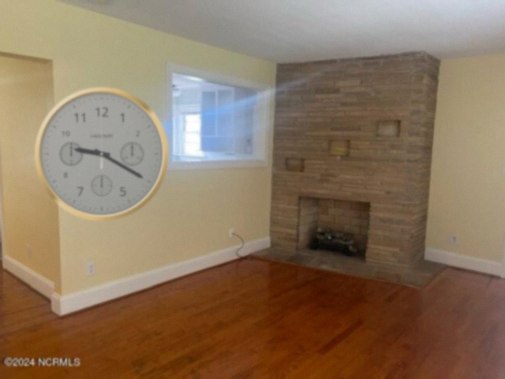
9:20
